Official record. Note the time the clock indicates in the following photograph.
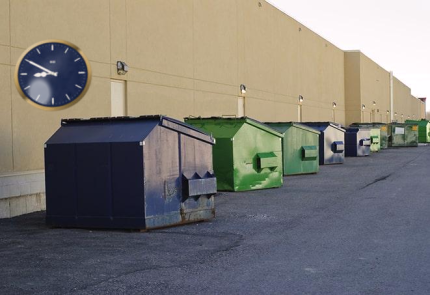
8:50
